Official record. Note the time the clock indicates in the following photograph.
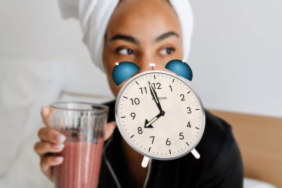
7:58
